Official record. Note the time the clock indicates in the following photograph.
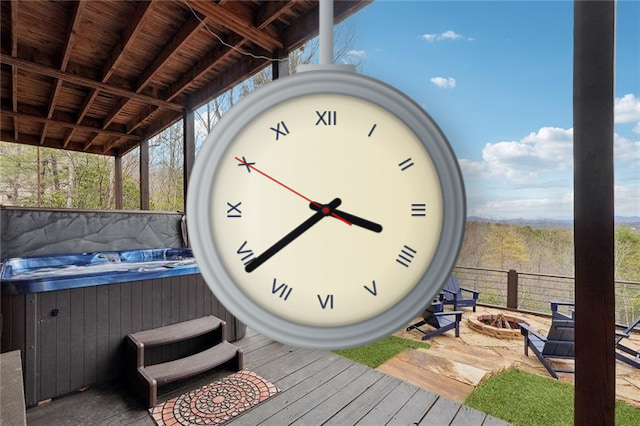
3:38:50
